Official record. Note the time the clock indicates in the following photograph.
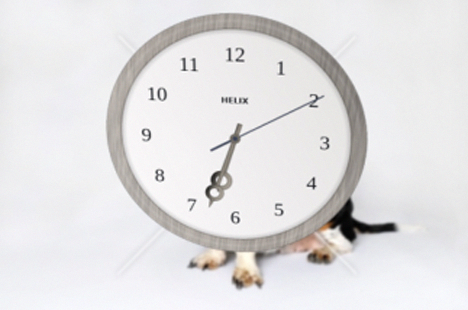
6:33:10
